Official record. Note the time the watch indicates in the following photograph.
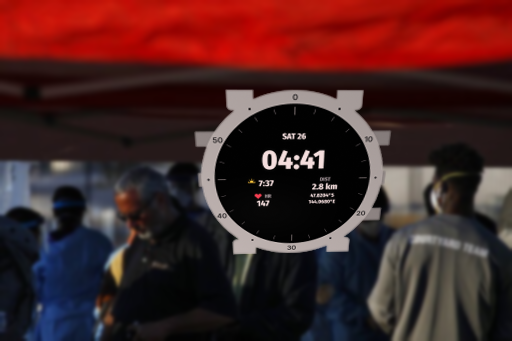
4:41
